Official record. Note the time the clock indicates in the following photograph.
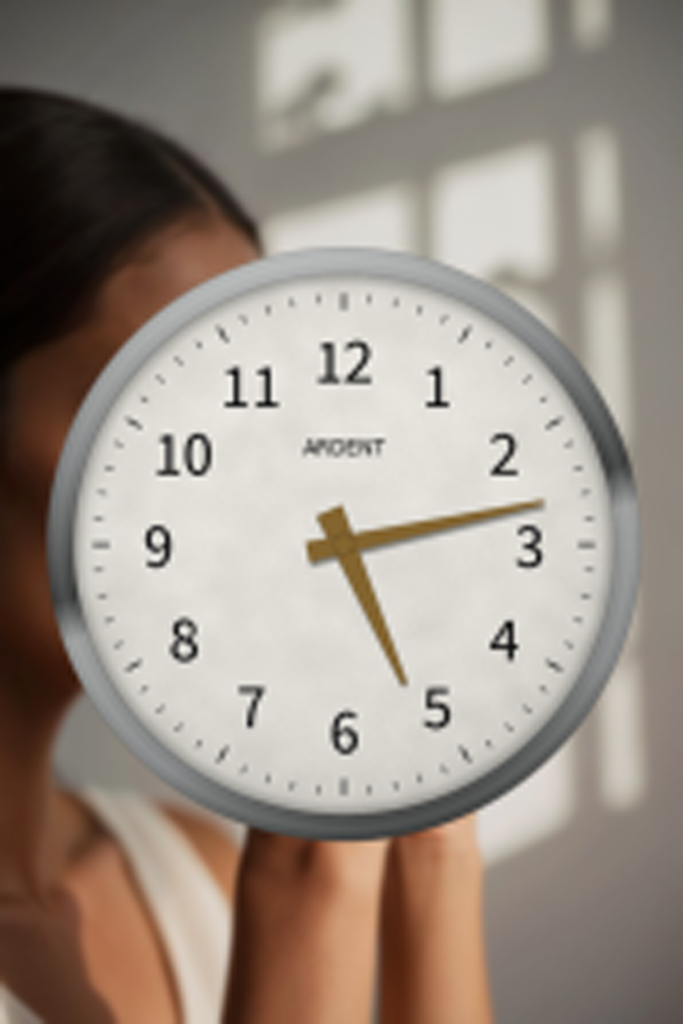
5:13
